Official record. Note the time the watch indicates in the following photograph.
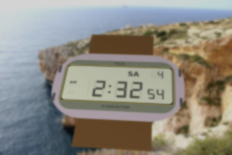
2:32:54
